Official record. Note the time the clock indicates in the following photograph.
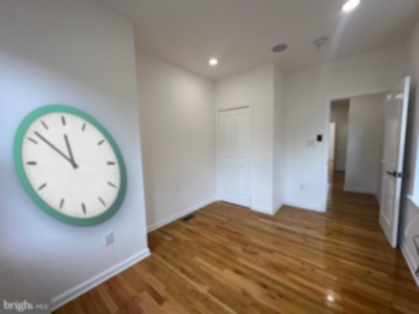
11:52
